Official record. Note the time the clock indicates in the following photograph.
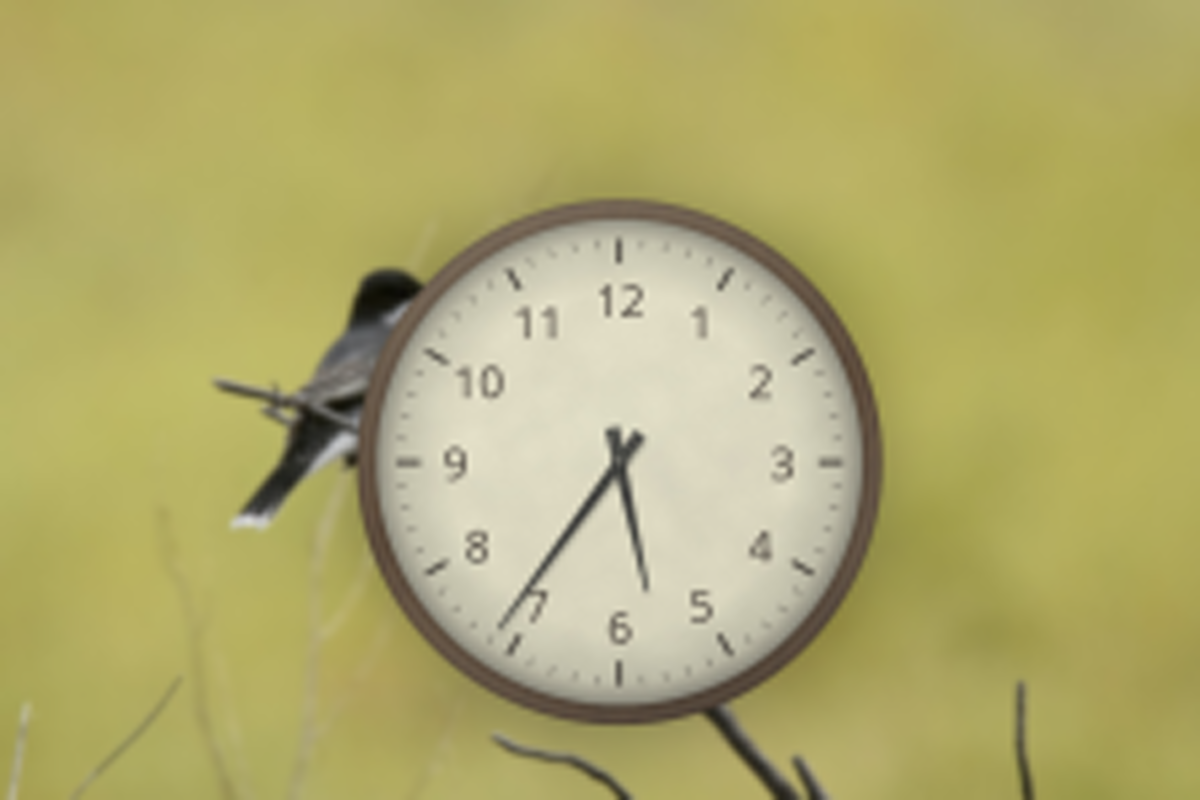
5:36
